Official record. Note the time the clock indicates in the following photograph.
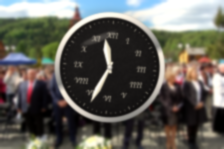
11:34
